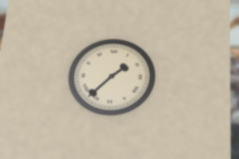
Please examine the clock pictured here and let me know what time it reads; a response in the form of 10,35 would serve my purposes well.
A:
1,37
